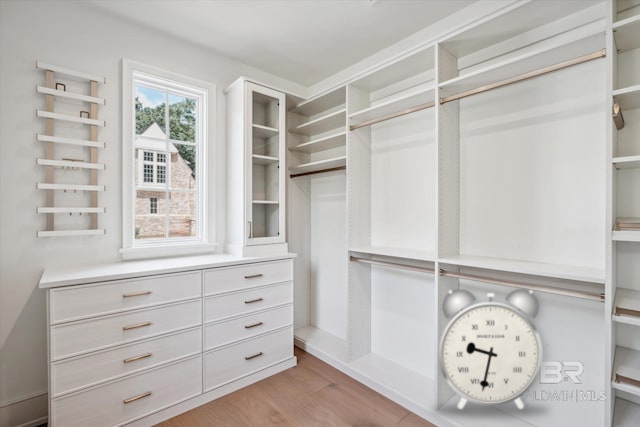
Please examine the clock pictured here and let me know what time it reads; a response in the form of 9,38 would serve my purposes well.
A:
9,32
